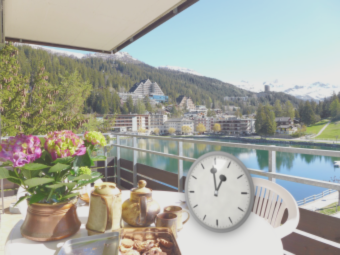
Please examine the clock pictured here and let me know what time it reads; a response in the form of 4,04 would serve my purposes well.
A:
12,59
